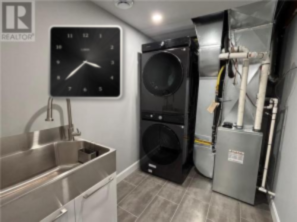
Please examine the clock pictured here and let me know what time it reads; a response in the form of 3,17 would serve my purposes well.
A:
3,38
